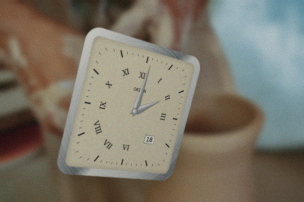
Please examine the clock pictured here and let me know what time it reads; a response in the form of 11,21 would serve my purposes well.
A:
2,01
